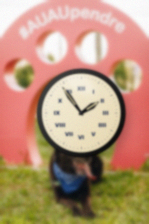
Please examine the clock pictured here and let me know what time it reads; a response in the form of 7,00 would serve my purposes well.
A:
1,54
